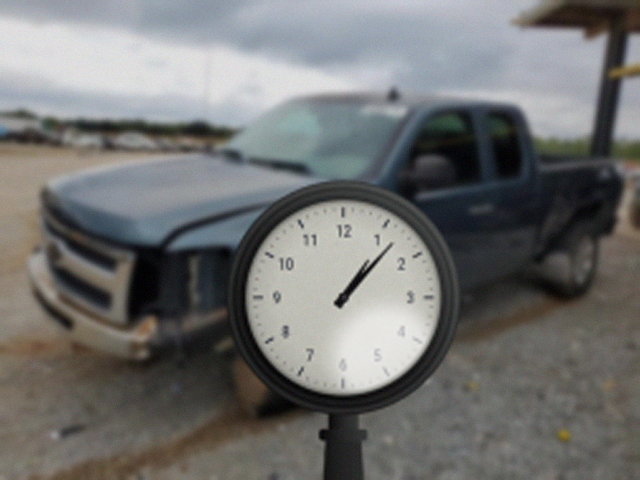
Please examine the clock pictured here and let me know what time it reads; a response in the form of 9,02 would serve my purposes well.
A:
1,07
